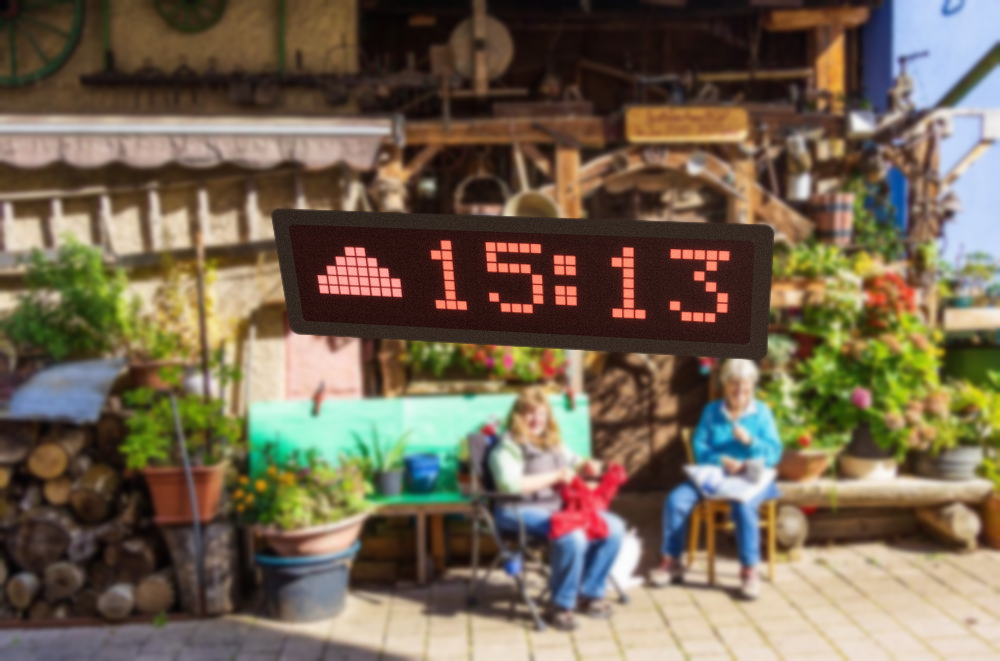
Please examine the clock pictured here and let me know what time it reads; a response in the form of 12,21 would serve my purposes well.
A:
15,13
